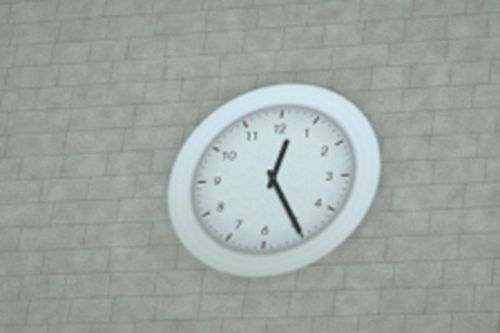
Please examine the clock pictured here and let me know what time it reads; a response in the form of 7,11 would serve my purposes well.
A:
12,25
